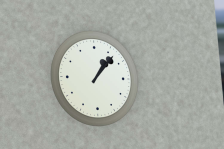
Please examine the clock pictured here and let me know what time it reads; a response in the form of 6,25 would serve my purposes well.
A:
1,07
